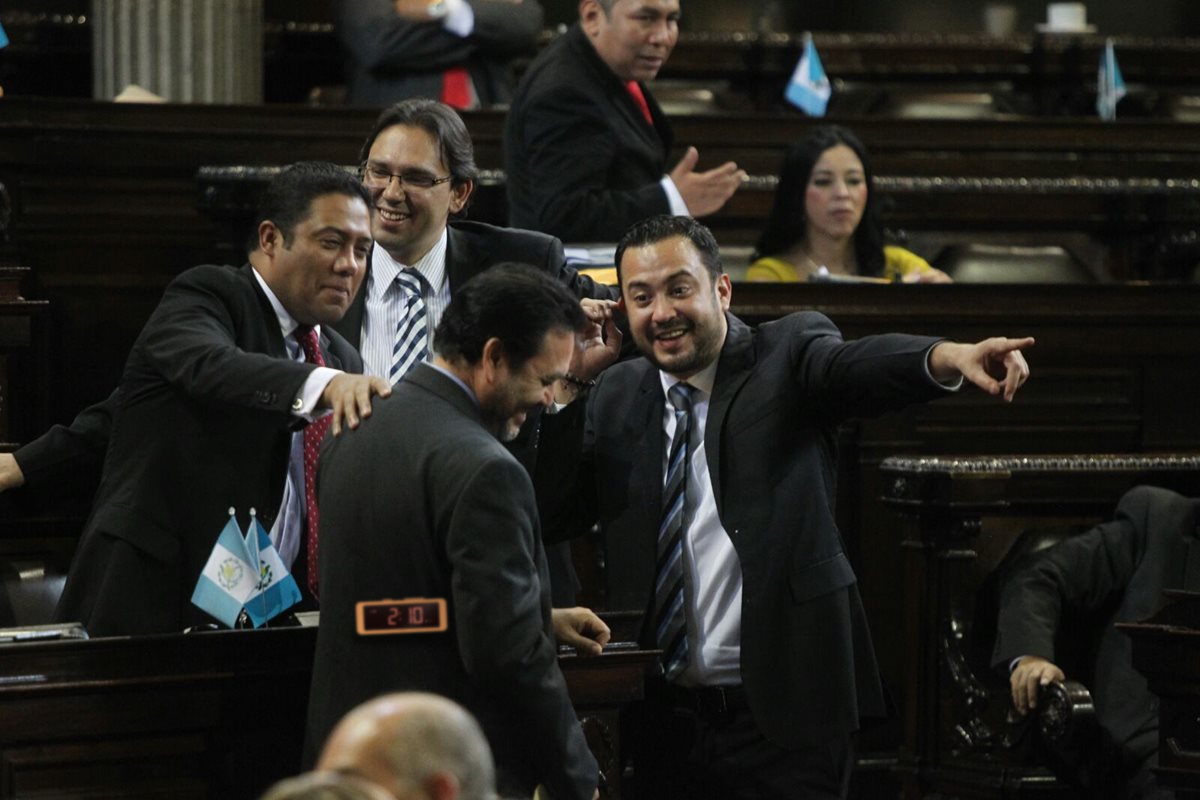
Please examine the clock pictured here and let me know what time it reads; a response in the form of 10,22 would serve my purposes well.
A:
2,10
